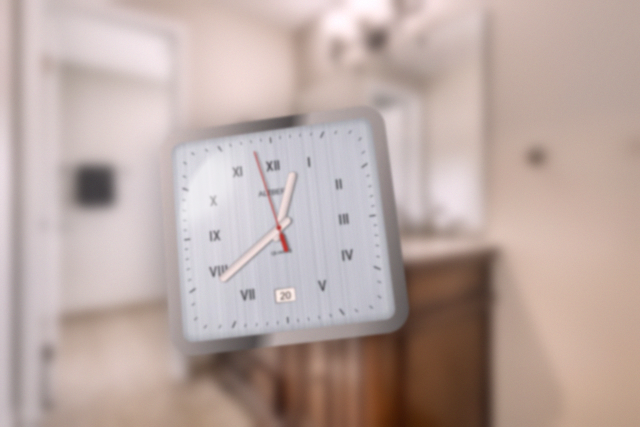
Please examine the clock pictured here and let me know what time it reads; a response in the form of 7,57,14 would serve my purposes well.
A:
12,38,58
